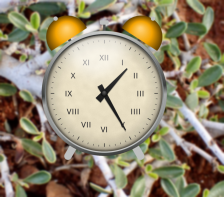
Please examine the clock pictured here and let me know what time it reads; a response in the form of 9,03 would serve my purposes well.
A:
1,25
